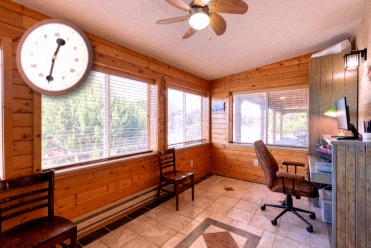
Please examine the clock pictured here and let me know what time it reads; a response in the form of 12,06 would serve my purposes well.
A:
12,31
